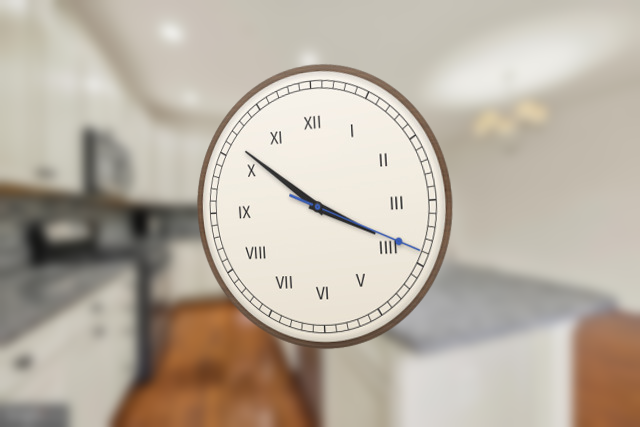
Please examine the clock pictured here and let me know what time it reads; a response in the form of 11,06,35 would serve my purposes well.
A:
3,51,19
